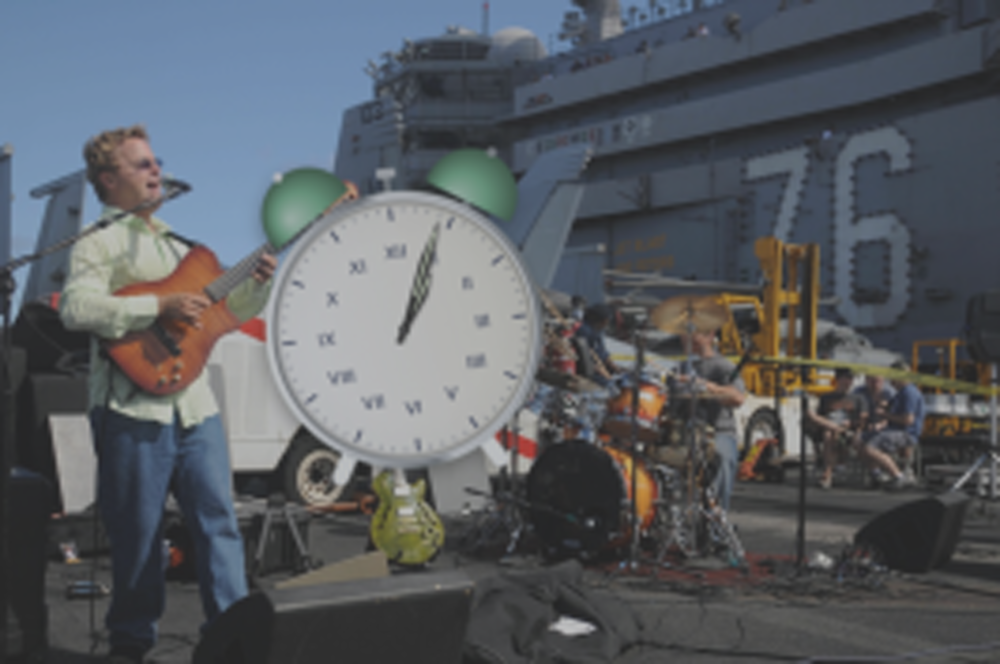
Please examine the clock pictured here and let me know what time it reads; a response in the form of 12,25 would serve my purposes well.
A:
1,04
